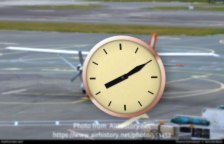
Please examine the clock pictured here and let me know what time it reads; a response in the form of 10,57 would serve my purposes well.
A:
8,10
